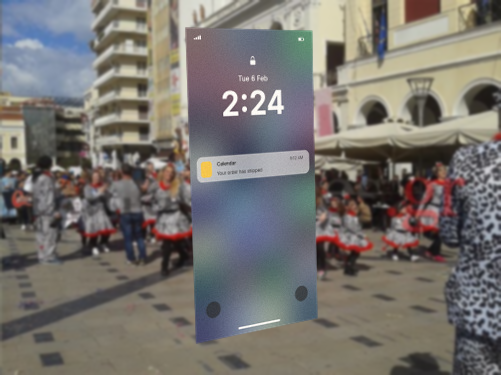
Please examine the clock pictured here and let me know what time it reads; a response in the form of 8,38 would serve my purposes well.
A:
2,24
